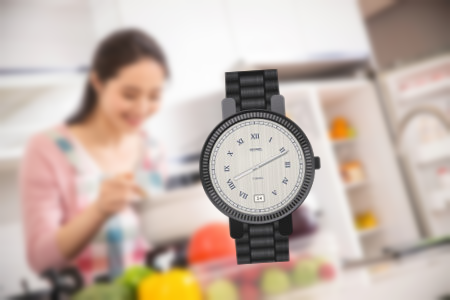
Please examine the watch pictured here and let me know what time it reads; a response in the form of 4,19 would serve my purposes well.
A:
8,11
